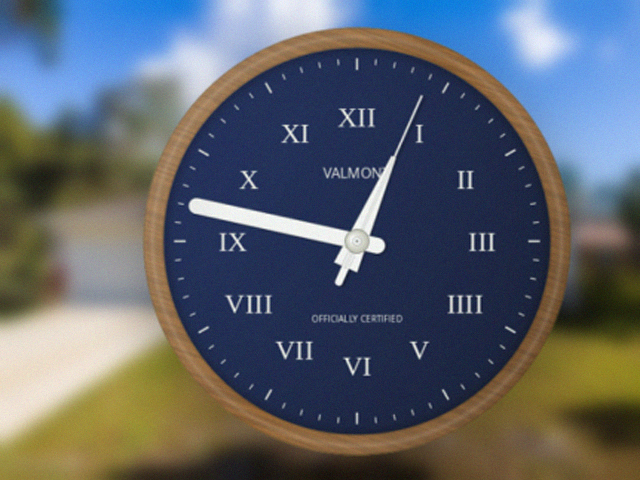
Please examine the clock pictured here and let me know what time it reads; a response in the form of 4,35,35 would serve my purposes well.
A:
12,47,04
